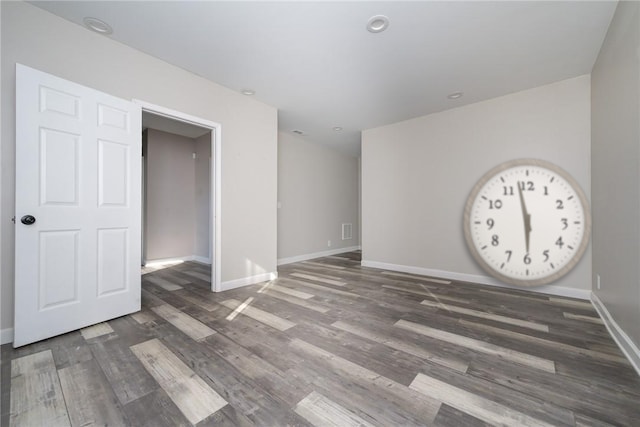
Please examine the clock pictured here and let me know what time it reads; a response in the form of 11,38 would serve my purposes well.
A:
5,58
